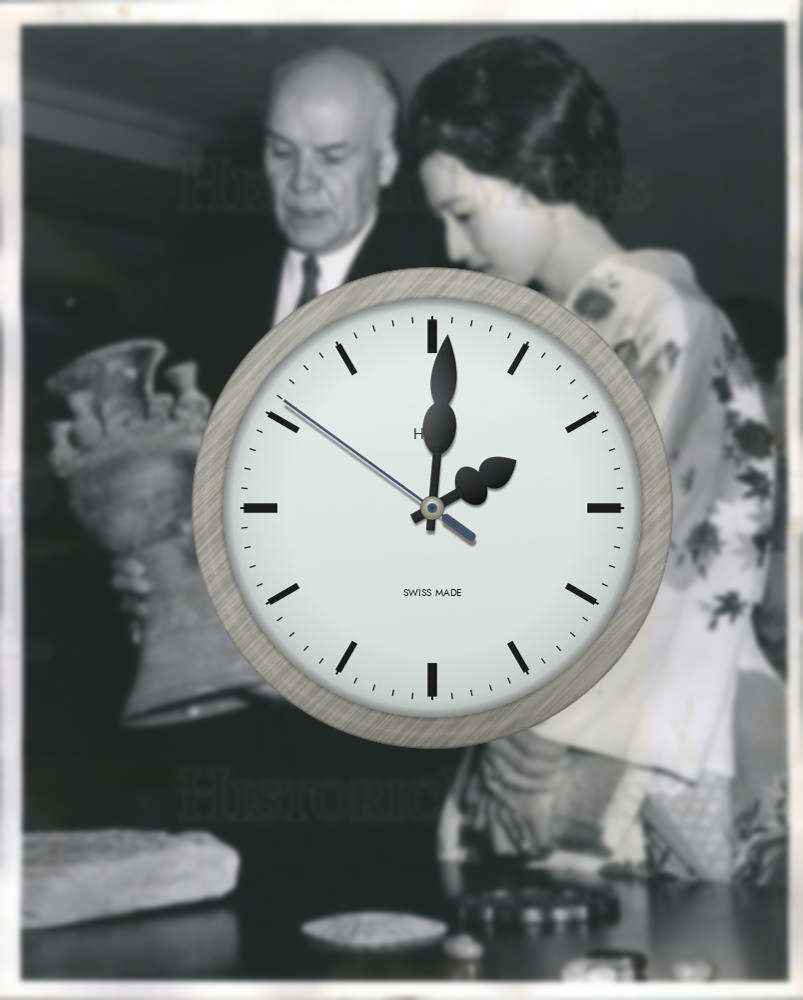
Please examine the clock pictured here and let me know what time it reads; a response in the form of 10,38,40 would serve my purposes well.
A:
2,00,51
